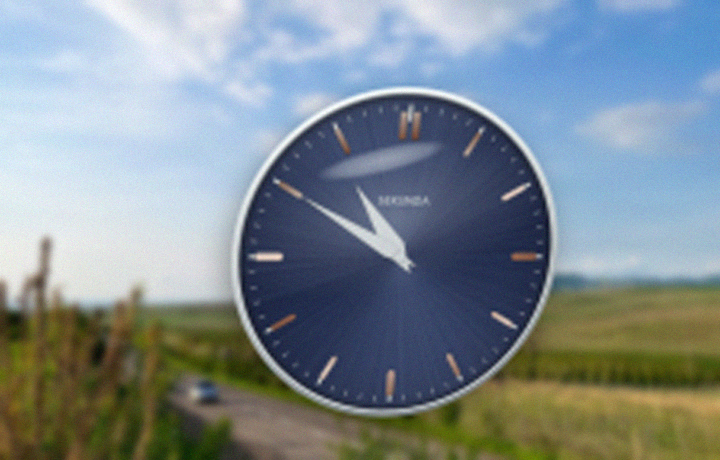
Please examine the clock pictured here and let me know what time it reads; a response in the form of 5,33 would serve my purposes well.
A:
10,50
